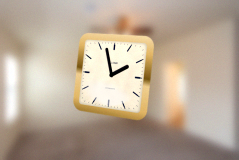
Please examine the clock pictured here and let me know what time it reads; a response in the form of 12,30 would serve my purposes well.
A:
1,57
